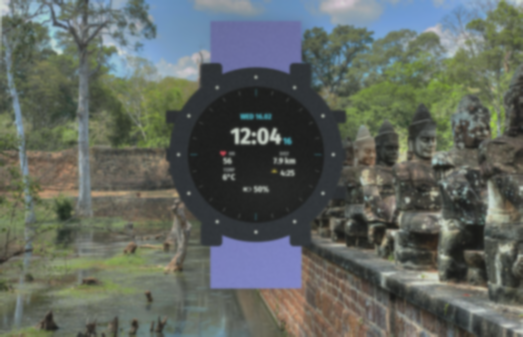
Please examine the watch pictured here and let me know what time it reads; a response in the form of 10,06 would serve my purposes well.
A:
12,04
